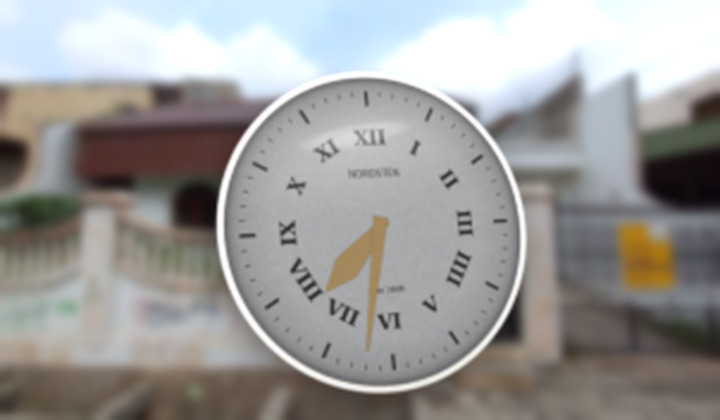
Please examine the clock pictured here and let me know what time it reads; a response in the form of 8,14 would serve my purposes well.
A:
7,32
